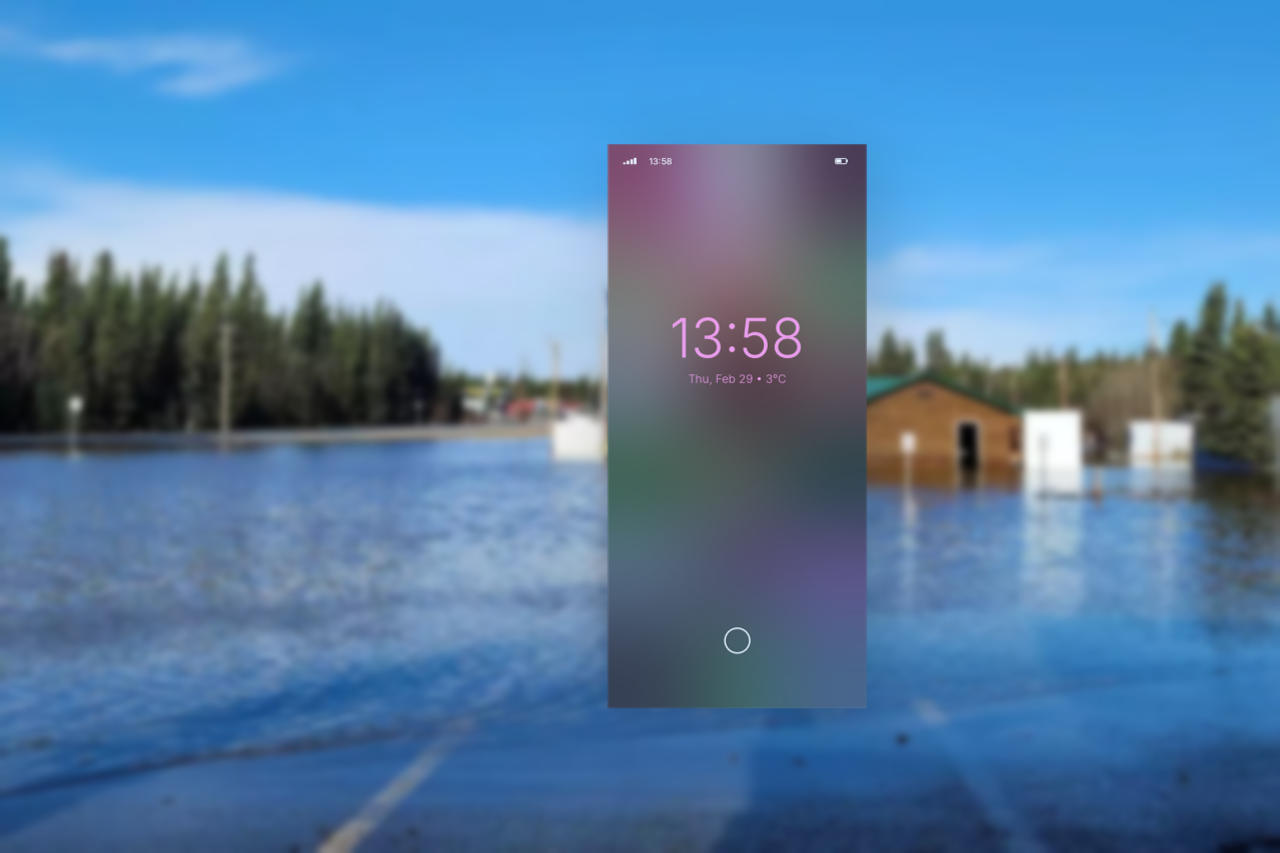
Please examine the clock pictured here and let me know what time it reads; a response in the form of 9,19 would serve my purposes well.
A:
13,58
